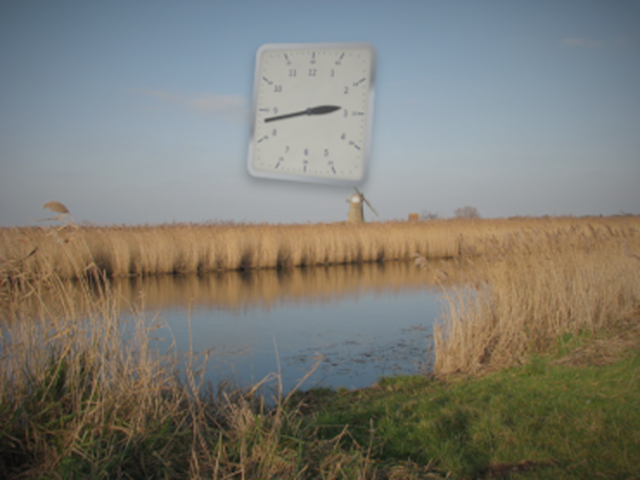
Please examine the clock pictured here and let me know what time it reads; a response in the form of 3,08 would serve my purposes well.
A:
2,43
